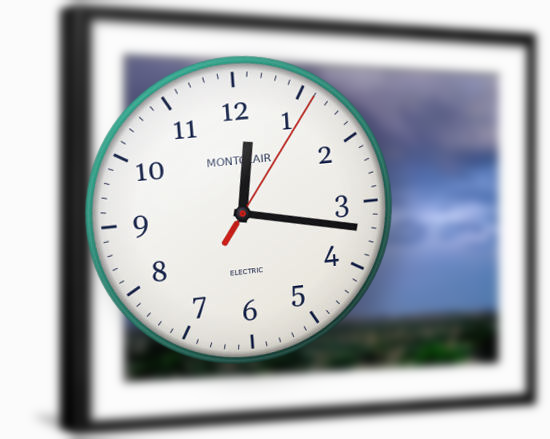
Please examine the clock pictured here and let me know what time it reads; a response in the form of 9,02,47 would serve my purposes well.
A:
12,17,06
